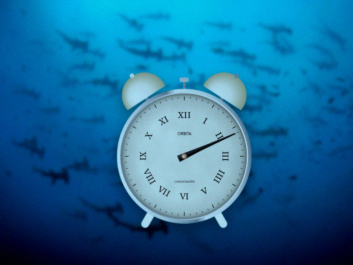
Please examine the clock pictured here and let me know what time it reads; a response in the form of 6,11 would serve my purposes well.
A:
2,11
